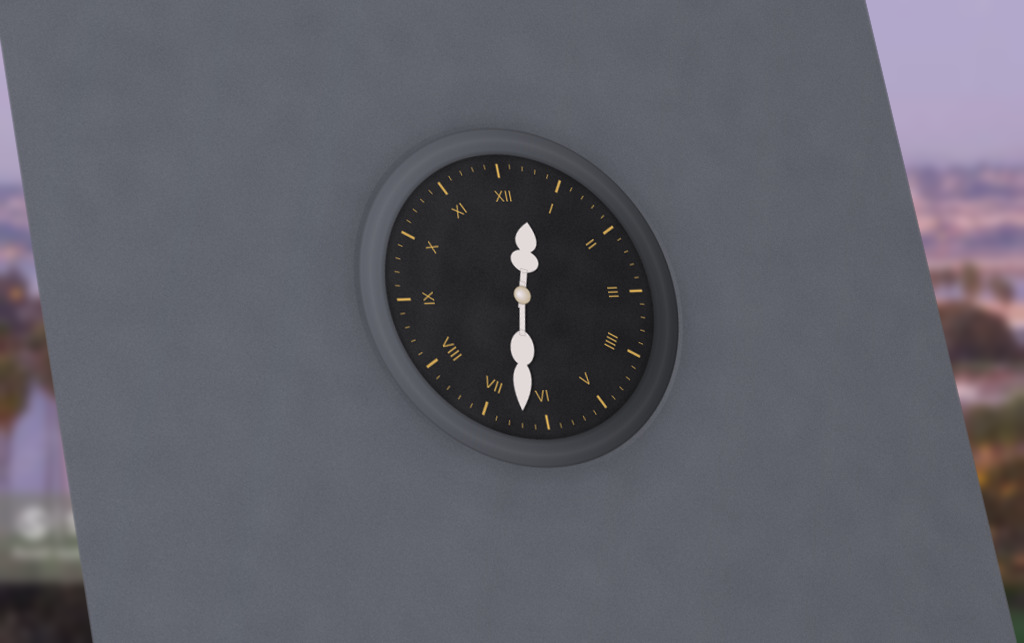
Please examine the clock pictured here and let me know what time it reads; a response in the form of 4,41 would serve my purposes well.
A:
12,32
